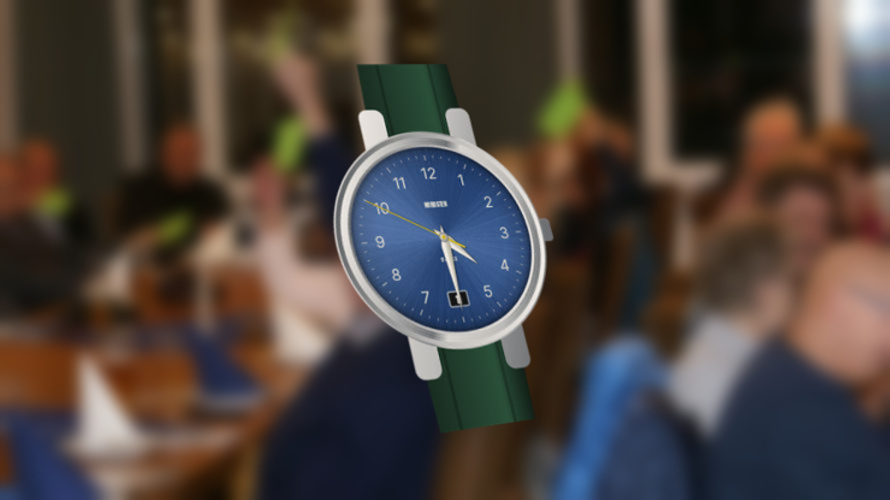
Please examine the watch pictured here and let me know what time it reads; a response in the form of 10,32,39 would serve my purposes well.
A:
4,29,50
